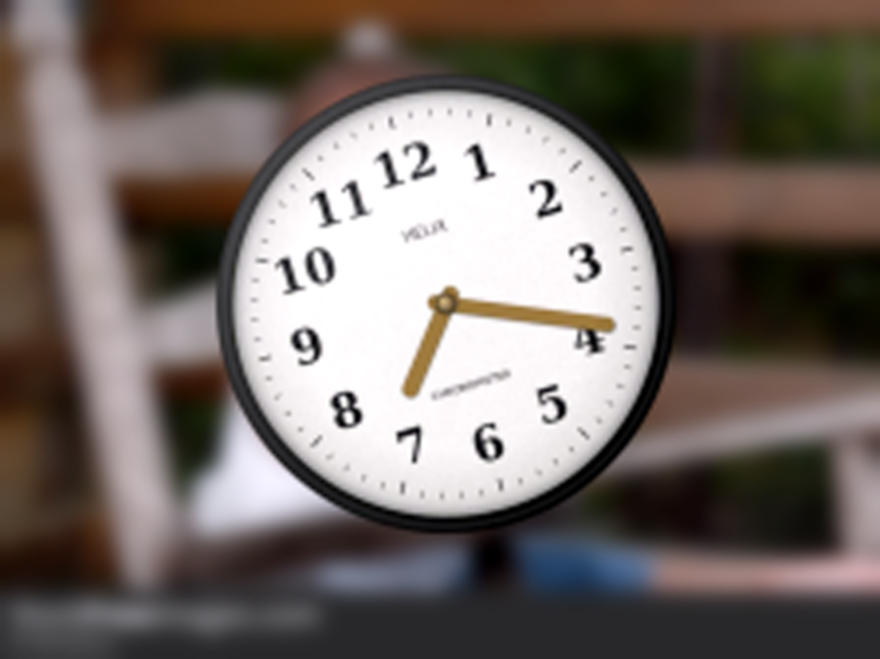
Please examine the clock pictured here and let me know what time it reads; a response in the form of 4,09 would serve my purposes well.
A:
7,19
